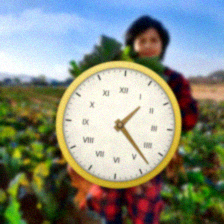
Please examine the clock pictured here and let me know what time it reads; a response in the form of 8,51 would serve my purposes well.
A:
1,23
